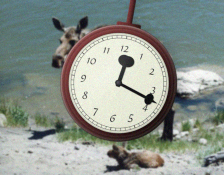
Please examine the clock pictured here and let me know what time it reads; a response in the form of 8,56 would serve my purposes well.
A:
12,18
